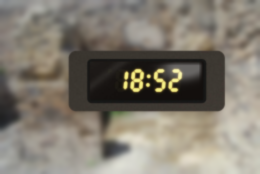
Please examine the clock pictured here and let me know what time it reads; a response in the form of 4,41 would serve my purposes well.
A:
18,52
